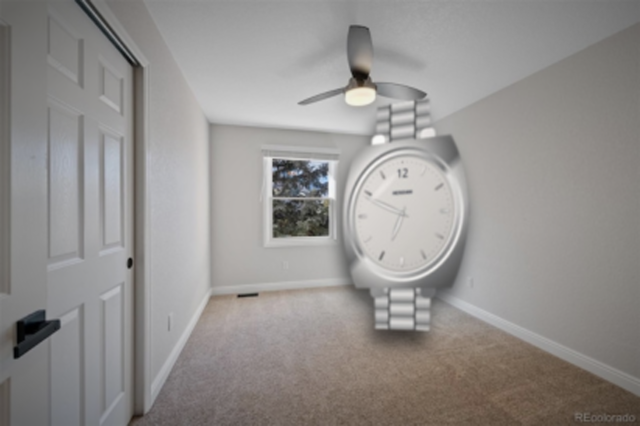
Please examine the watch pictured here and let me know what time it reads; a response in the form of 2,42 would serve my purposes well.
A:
6,49
